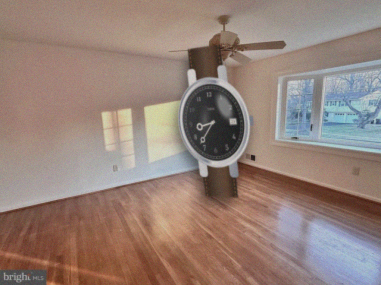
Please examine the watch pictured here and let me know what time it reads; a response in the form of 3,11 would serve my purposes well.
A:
8,37
